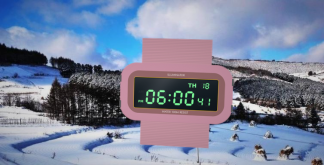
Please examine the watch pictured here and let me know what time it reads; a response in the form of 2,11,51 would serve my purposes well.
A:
6,00,41
